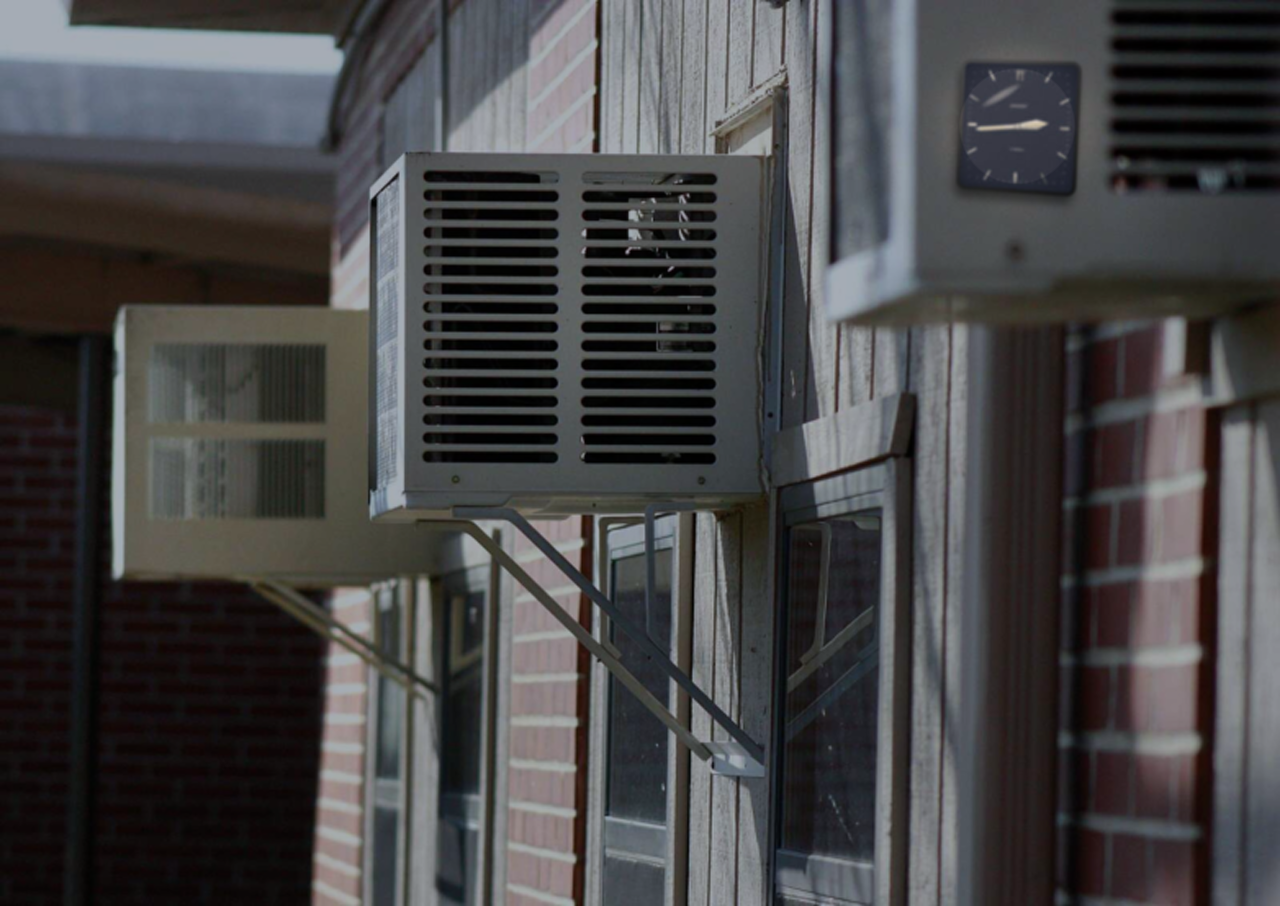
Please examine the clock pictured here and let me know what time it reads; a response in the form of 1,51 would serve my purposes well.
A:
2,44
